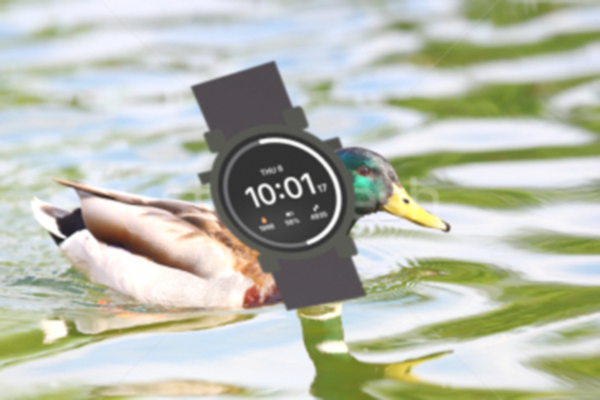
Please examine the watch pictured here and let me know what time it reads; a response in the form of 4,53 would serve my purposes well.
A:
10,01
